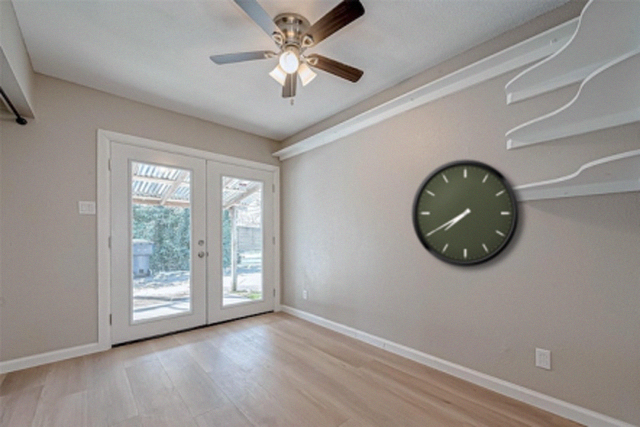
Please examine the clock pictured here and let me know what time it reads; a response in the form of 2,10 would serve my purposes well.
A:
7,40
